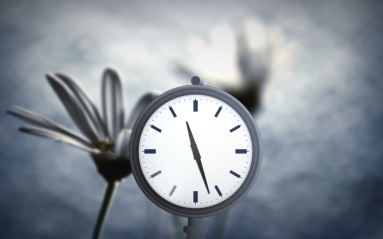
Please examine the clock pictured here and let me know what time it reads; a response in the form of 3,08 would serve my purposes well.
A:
11,27
